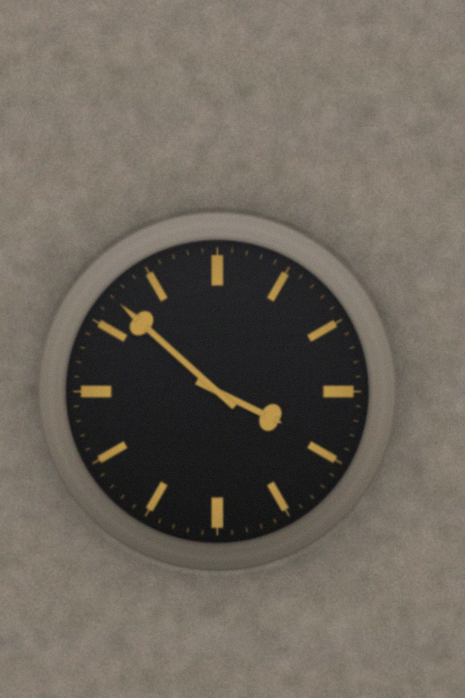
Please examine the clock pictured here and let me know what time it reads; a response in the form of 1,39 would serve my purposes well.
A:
3,52
